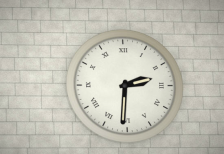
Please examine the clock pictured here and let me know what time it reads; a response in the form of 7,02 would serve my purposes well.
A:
2,31
